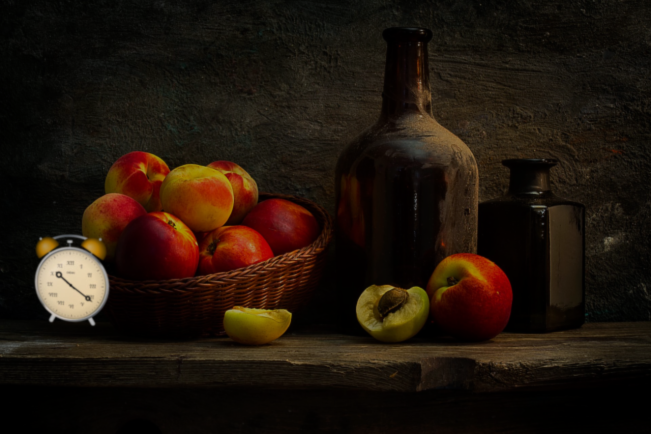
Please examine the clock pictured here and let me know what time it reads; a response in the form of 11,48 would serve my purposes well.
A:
10,21
